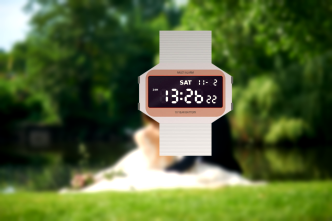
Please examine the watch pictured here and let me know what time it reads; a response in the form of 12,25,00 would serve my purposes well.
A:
13,26,22
